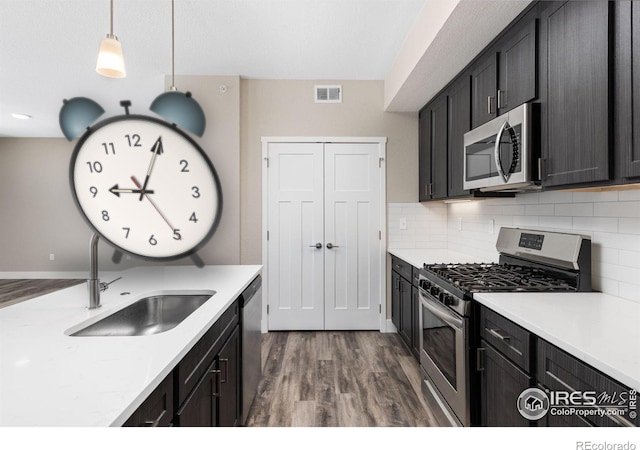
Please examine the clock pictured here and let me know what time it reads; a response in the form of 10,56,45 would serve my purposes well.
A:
9,04,25
